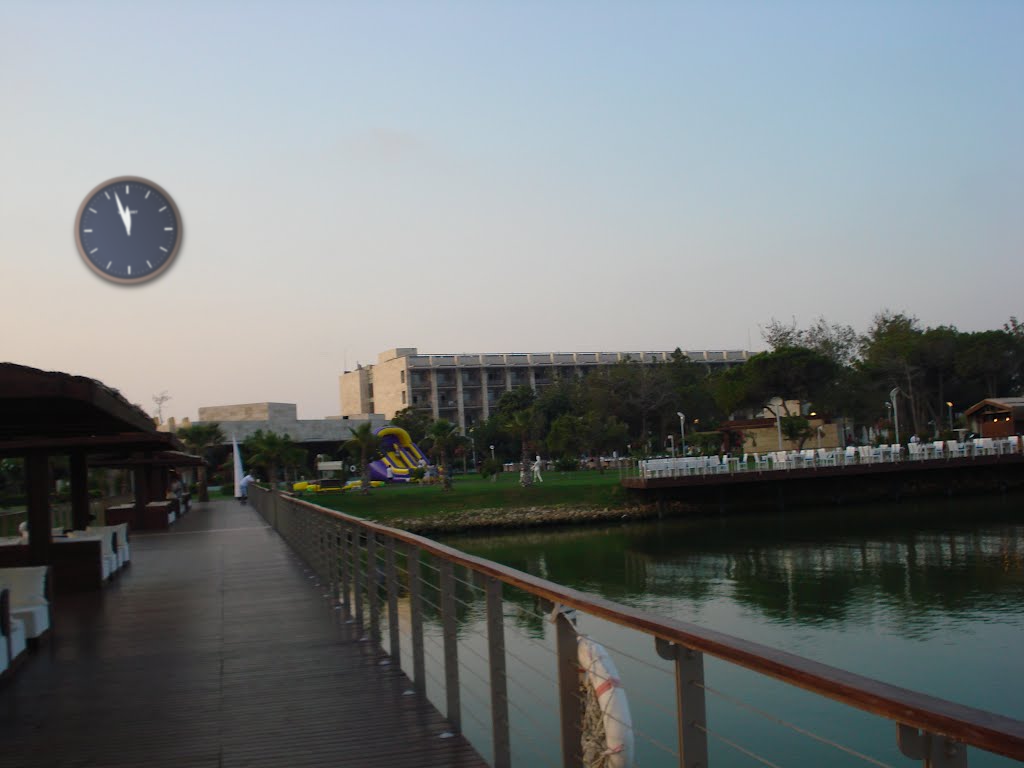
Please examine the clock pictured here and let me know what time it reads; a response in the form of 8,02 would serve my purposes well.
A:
11,57
